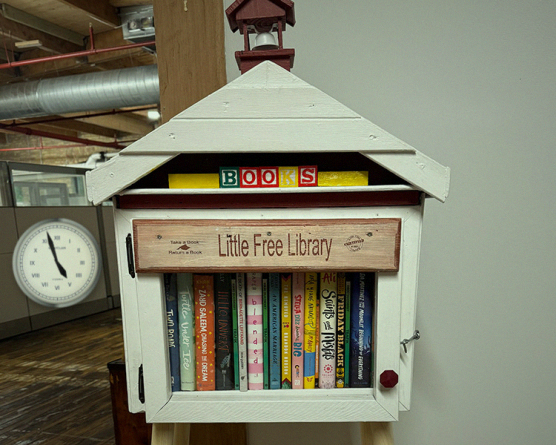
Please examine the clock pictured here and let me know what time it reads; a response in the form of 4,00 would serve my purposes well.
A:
4,57
